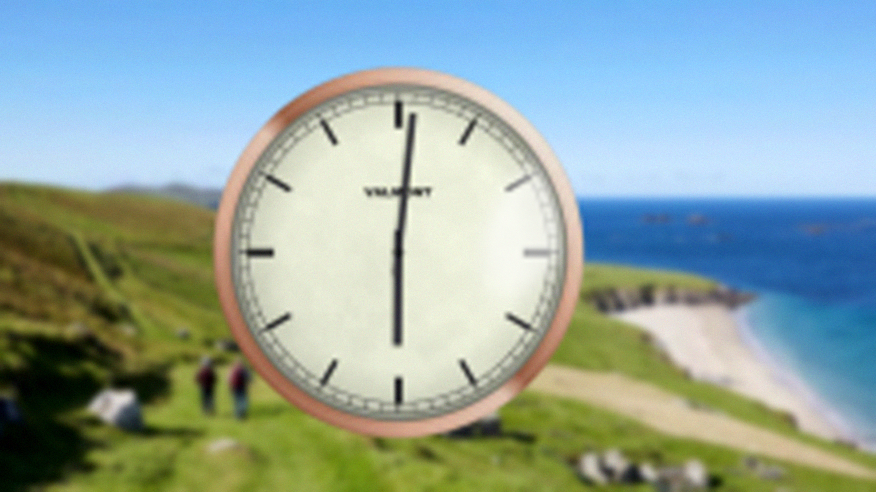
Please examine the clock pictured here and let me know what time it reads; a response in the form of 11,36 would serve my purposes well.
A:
6,01
